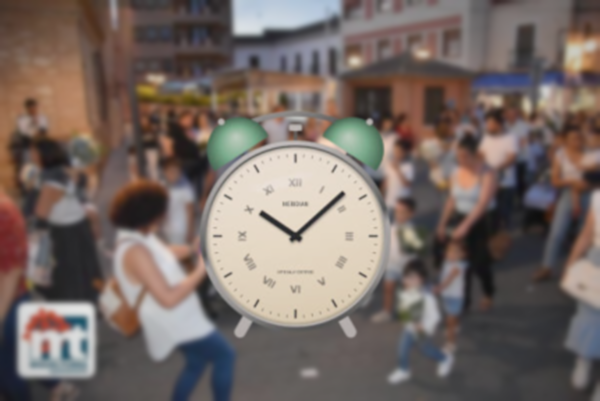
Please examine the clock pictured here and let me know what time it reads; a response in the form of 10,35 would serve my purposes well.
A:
10,08
